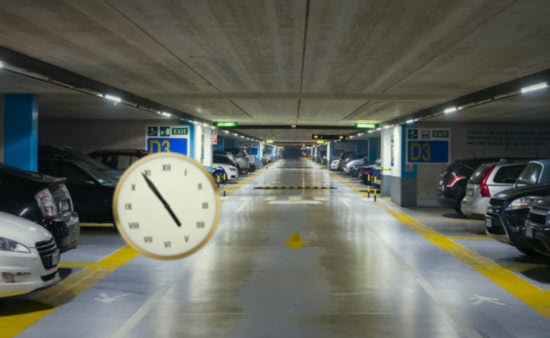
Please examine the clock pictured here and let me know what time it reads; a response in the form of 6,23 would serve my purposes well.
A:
4,54
